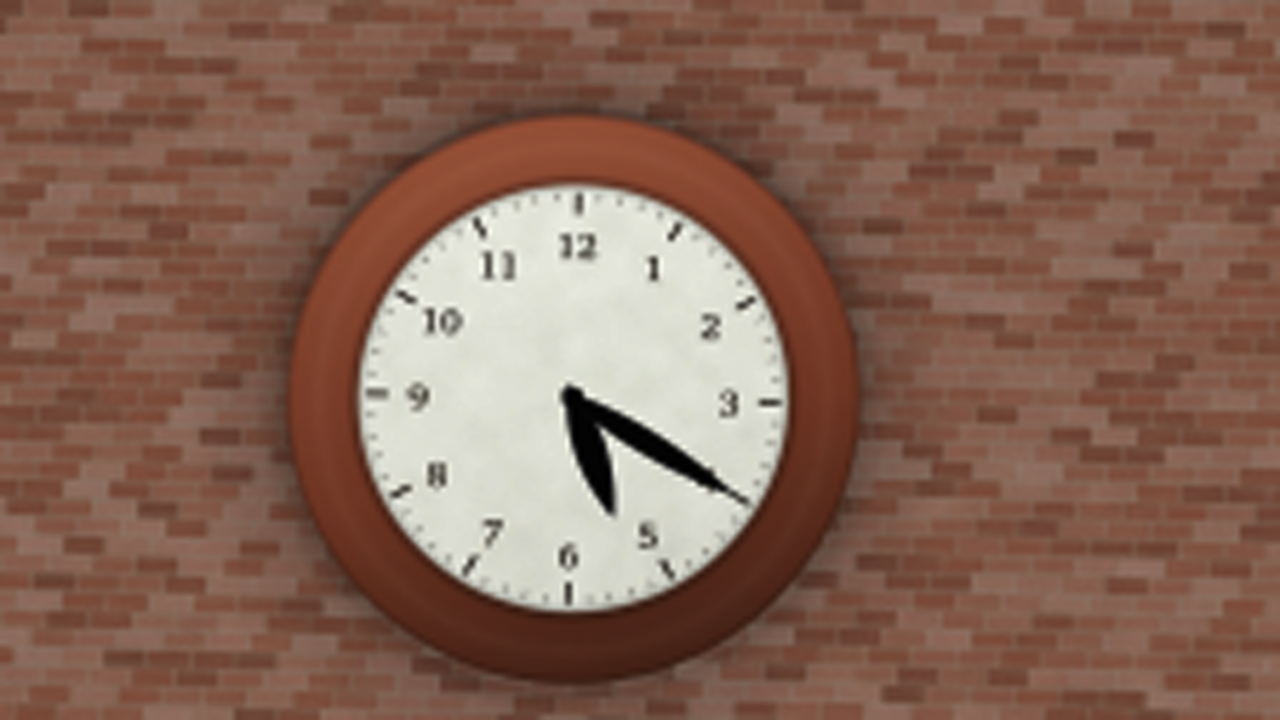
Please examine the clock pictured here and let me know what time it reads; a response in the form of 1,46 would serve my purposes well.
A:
5,20
